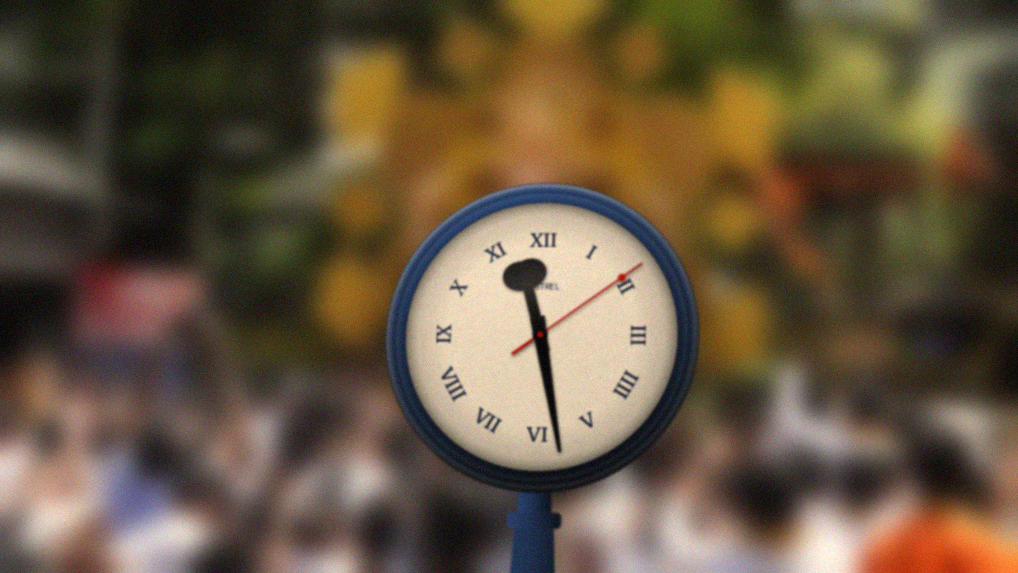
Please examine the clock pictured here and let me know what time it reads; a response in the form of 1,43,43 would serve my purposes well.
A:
11,28,09
